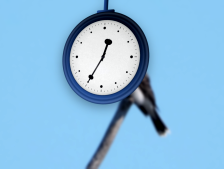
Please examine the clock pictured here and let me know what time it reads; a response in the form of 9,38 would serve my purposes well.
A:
12,35
